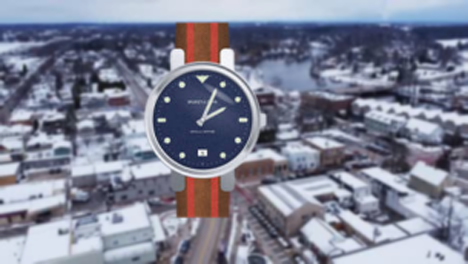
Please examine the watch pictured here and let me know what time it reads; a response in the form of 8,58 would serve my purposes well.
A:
2,04
